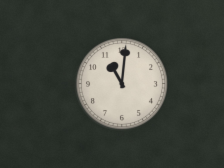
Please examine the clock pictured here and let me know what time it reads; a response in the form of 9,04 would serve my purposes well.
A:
11,01
